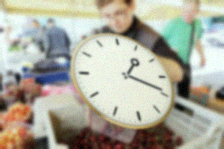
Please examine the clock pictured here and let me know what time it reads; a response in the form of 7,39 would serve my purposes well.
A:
1,19
